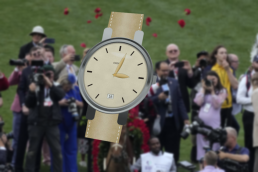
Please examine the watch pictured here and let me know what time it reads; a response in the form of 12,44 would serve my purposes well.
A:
3,03
